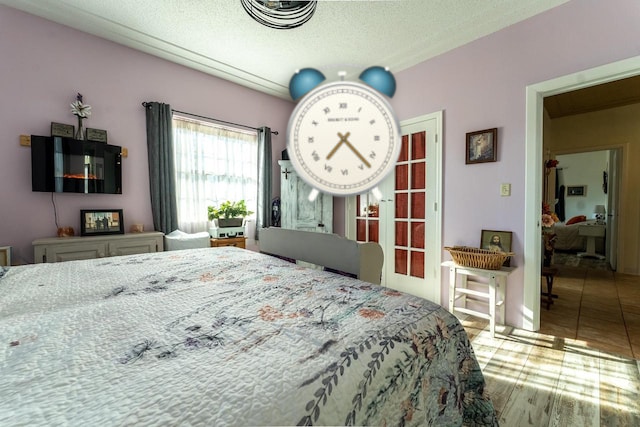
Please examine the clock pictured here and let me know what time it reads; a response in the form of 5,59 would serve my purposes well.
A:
7,23
